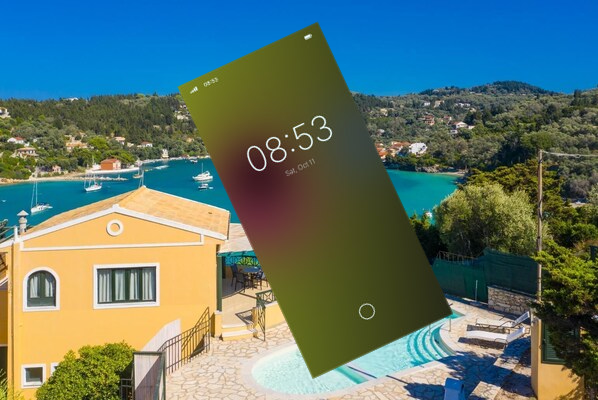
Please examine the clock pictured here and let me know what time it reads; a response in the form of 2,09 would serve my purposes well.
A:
8,53
